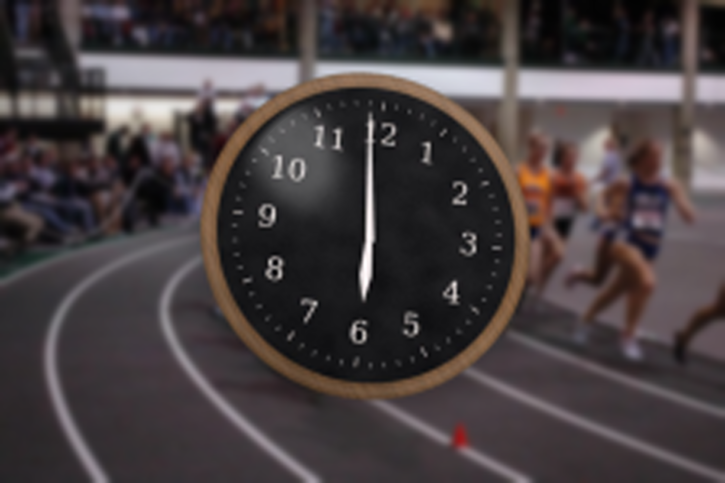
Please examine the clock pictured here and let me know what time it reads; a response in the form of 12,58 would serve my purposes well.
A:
5,59
